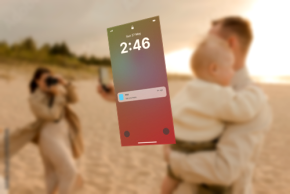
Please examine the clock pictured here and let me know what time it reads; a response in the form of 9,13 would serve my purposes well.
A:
2,46
